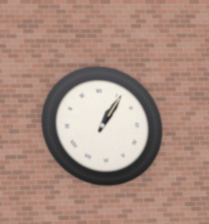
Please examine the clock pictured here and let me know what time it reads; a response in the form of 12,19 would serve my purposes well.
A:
1,06
